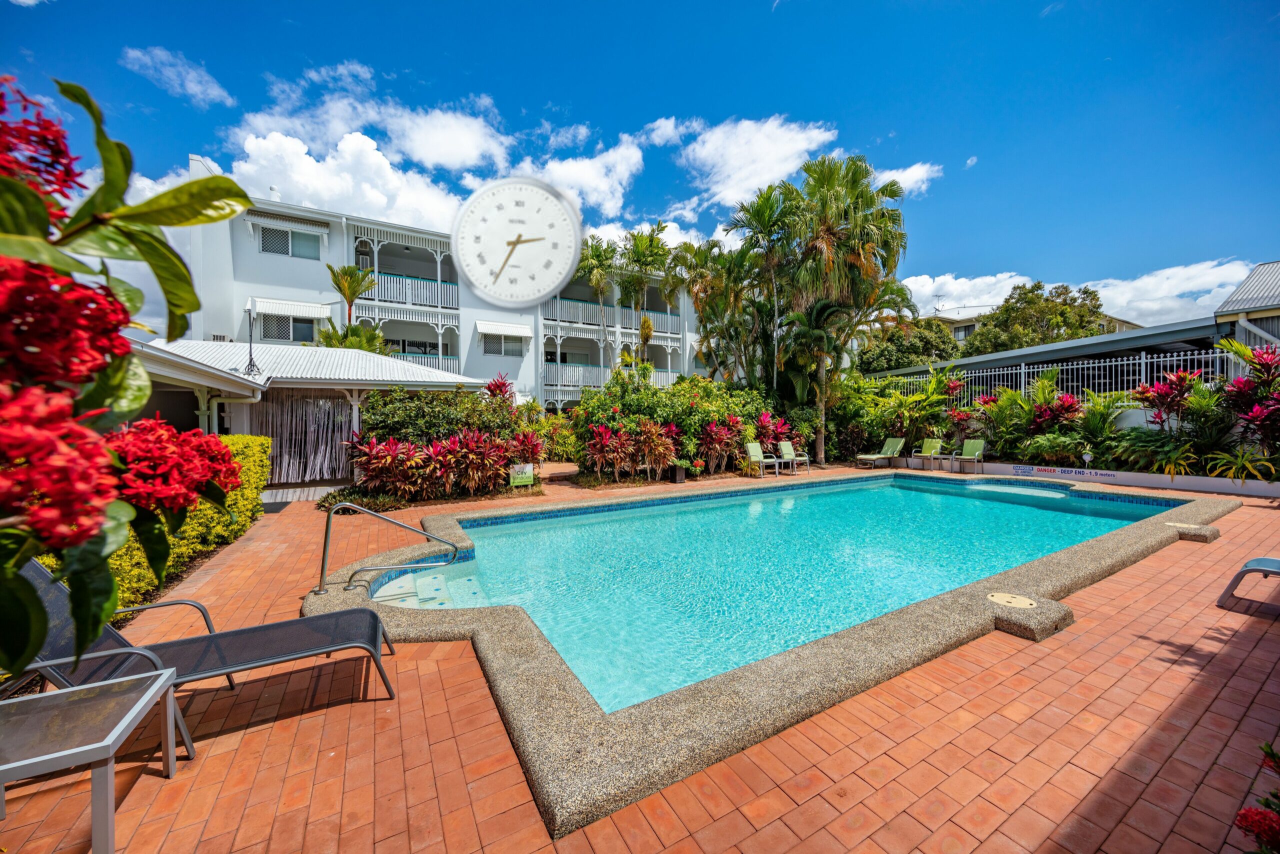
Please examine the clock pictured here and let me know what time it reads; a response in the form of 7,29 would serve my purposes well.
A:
2,34
